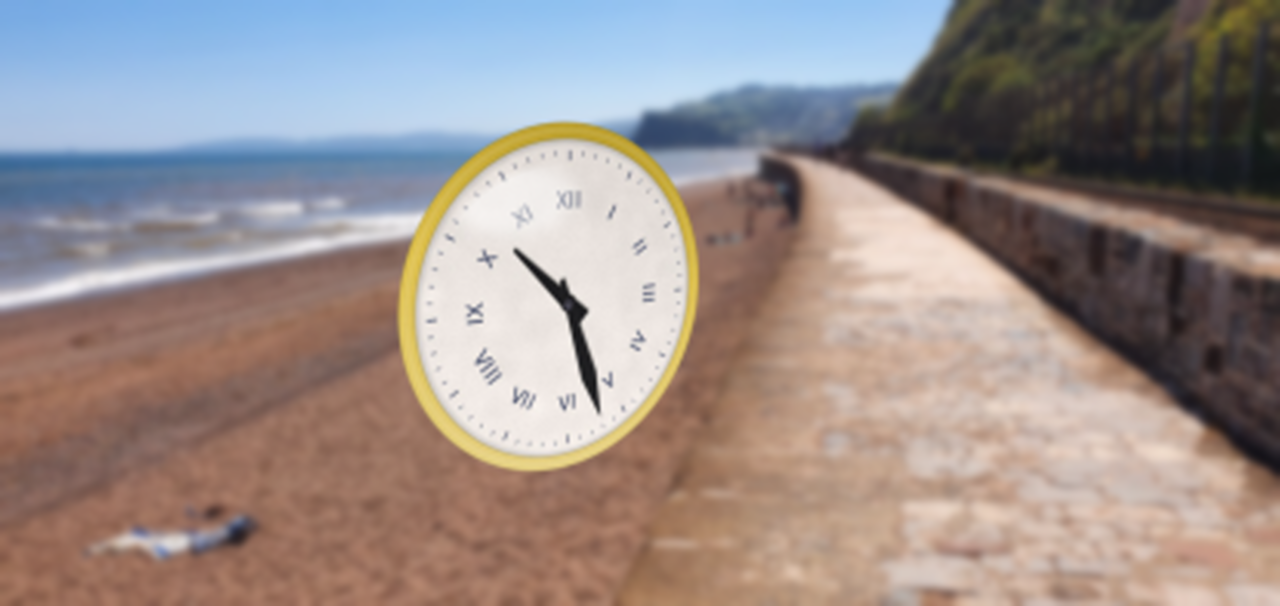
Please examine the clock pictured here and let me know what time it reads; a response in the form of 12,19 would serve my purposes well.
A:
10,27
